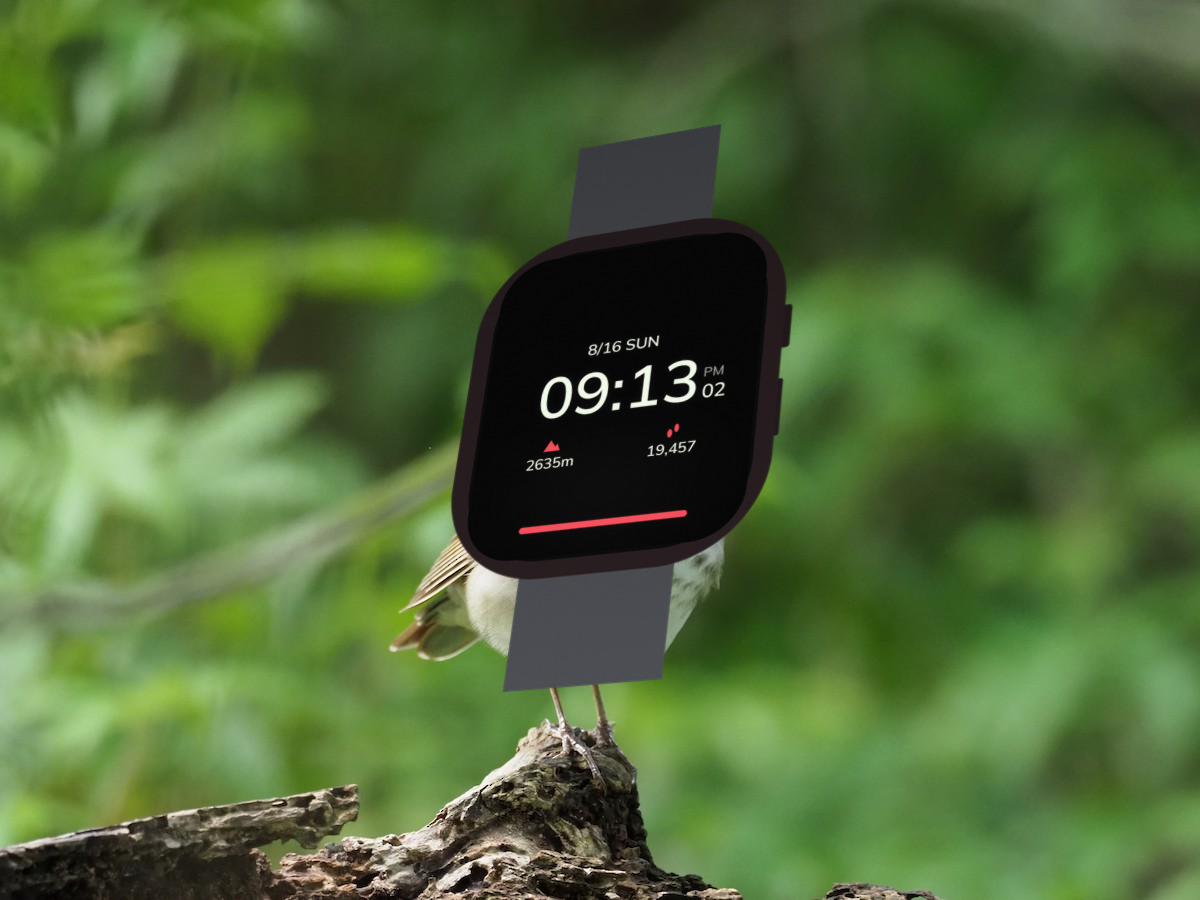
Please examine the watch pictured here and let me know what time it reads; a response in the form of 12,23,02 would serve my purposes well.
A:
9,13,02
